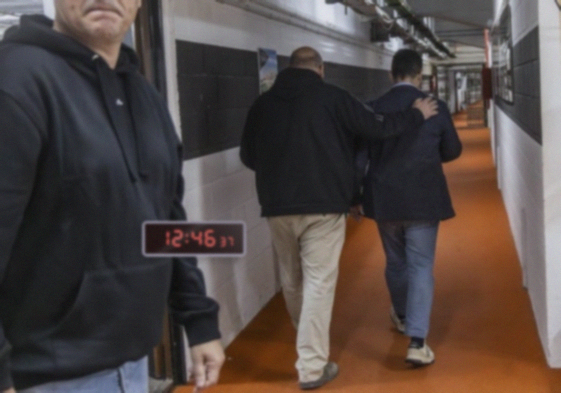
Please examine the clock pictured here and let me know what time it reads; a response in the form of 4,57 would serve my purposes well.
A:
12,46
